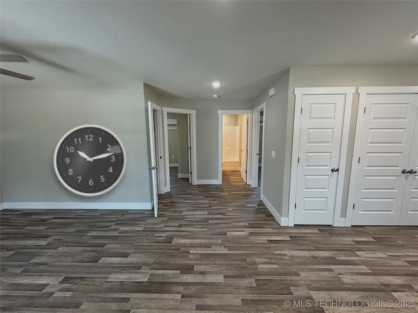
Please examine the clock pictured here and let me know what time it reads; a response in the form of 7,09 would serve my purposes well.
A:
10,13
